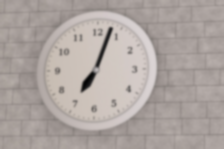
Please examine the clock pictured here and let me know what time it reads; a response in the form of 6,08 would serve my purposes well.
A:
7,03
